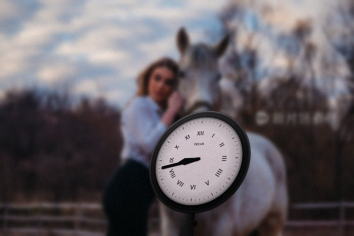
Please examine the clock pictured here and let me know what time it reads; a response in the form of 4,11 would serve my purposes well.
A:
8,43
